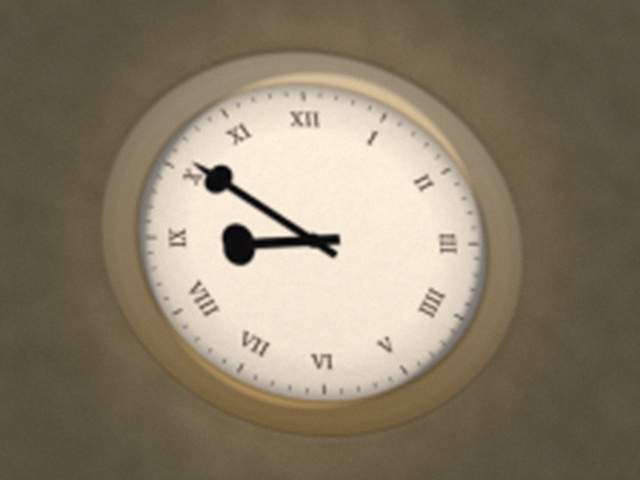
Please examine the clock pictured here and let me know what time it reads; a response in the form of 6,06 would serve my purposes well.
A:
8,51
